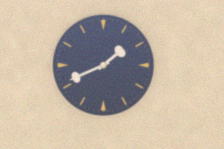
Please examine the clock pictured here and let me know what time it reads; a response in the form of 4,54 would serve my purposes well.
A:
1,41
